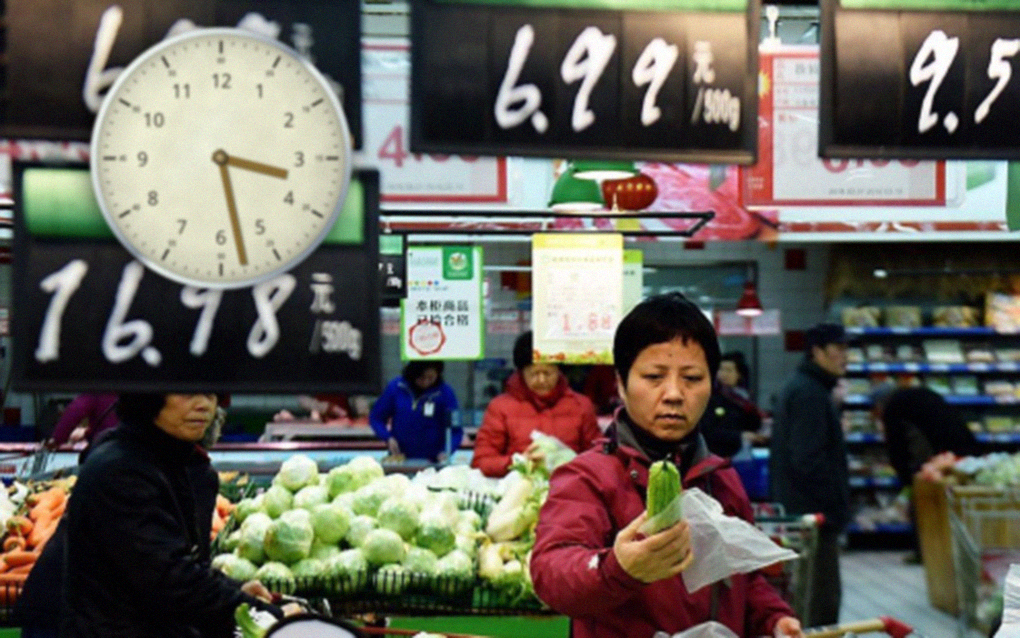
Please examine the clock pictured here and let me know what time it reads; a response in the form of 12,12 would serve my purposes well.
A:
3,28
